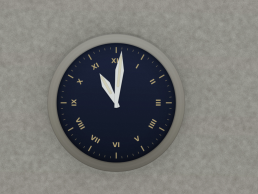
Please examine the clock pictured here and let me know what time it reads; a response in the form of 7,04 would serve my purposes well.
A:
11,01
